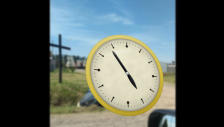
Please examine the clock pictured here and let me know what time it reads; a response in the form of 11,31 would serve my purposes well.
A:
4,54
